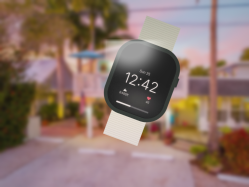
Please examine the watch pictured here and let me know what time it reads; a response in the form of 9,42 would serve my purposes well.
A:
12,42
